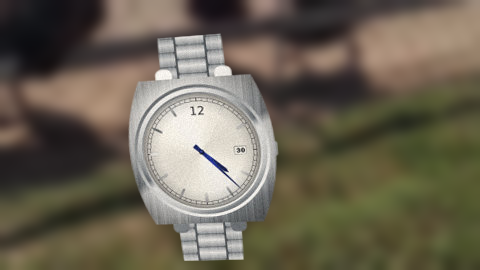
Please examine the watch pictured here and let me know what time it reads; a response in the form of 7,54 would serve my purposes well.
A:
4,23
